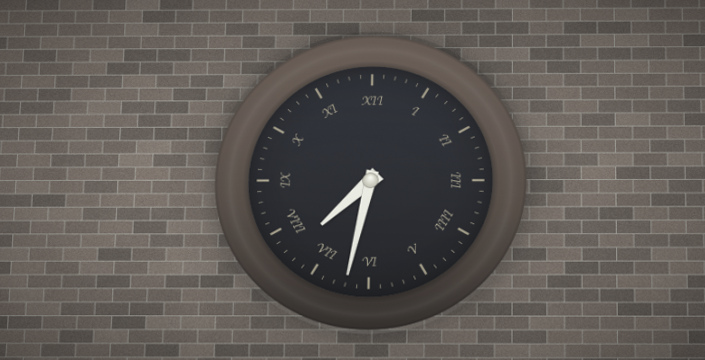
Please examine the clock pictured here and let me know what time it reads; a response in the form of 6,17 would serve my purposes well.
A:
7,32
